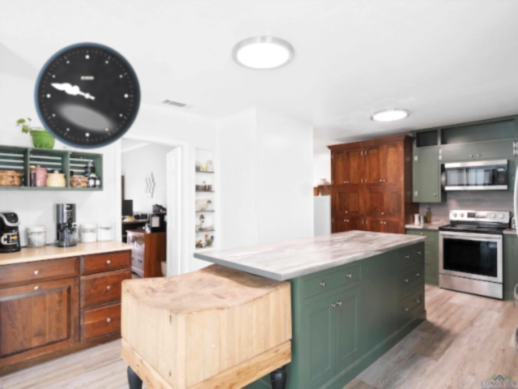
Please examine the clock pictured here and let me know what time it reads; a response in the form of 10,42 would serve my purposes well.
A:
9,48
